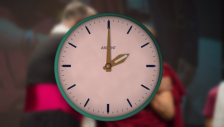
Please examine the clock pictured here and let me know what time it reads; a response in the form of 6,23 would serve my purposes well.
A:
2,00
